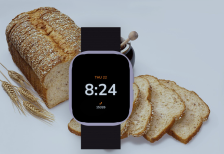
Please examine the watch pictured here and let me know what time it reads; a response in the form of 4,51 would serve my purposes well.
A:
8,24
